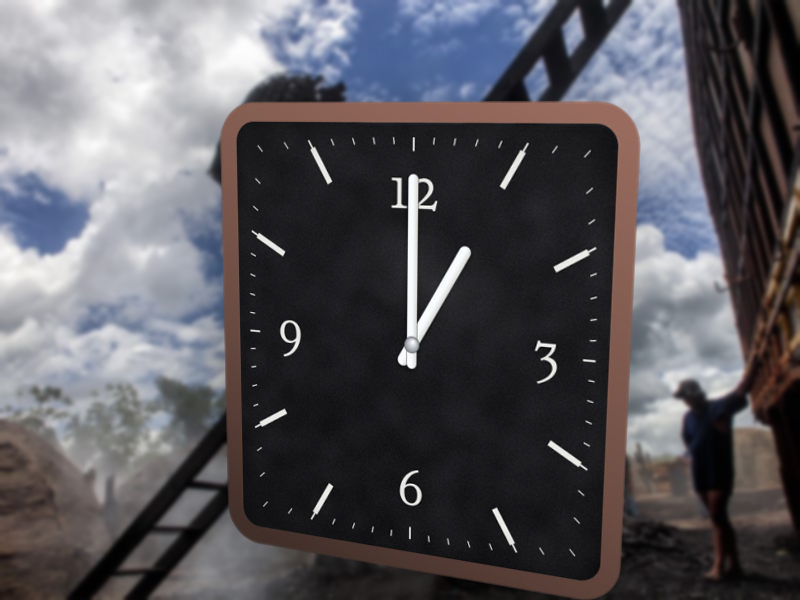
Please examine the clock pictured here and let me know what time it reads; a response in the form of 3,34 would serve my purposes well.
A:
1,00
